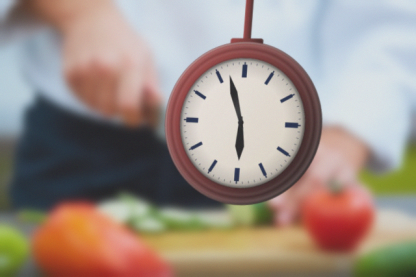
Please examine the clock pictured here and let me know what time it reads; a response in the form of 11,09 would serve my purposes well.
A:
5,57
